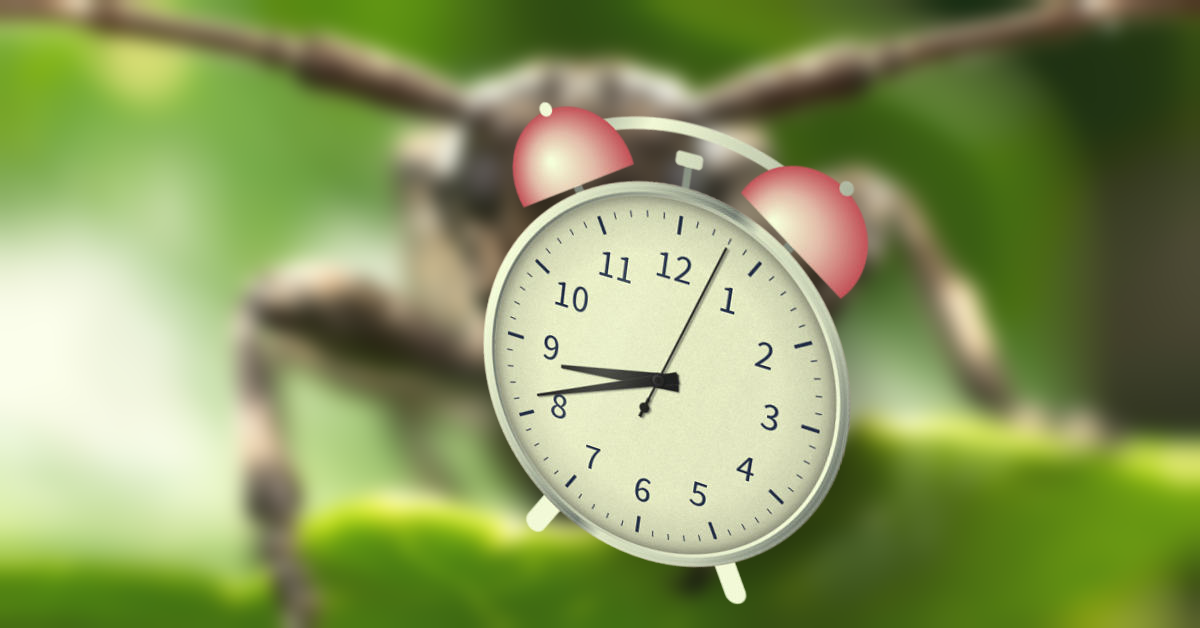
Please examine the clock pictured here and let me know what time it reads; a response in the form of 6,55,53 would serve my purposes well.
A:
8,41,03
